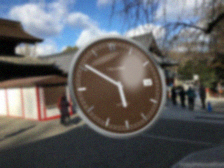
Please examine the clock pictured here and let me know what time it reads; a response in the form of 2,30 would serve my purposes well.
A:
5,51
